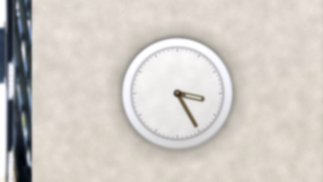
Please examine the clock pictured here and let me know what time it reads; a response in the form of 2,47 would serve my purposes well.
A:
3,25
